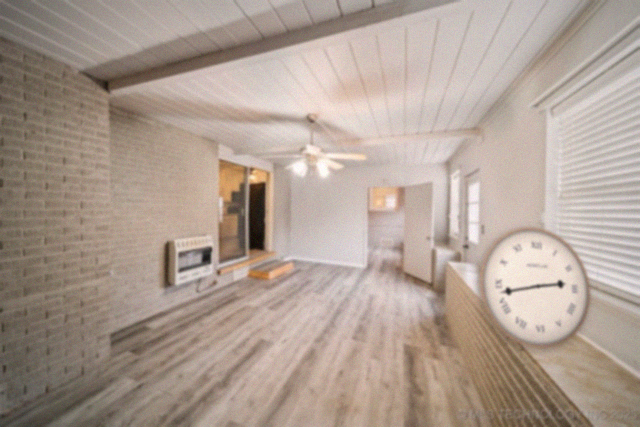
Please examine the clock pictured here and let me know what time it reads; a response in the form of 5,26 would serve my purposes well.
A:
2,43
